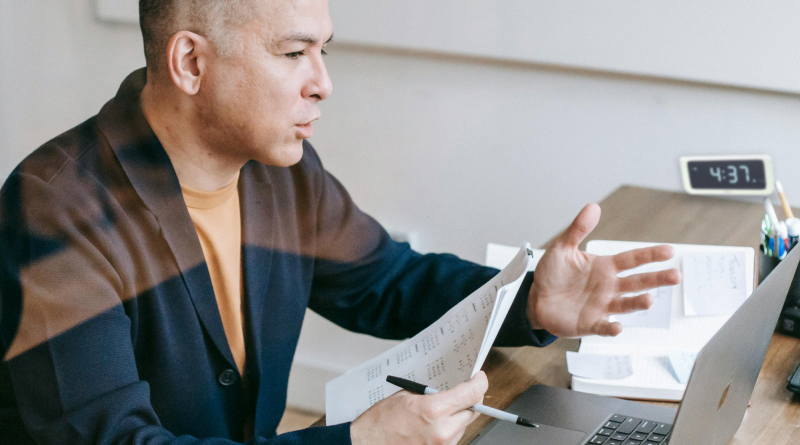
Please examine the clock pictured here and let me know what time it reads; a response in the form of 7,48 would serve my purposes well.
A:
4,37
